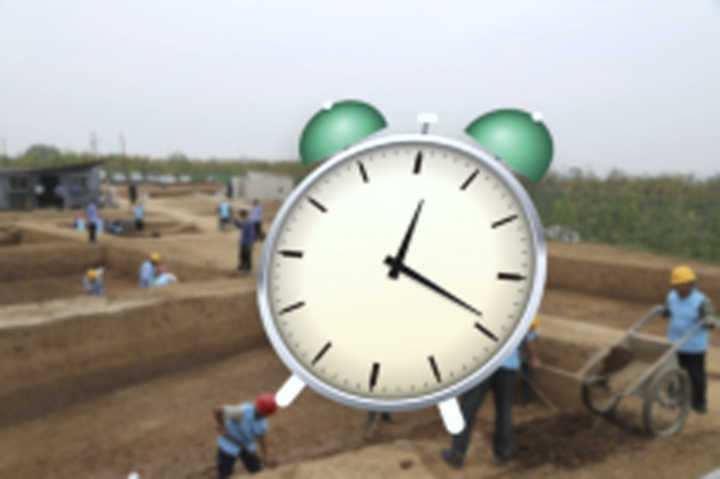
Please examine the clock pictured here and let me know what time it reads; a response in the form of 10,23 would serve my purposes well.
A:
12,19
